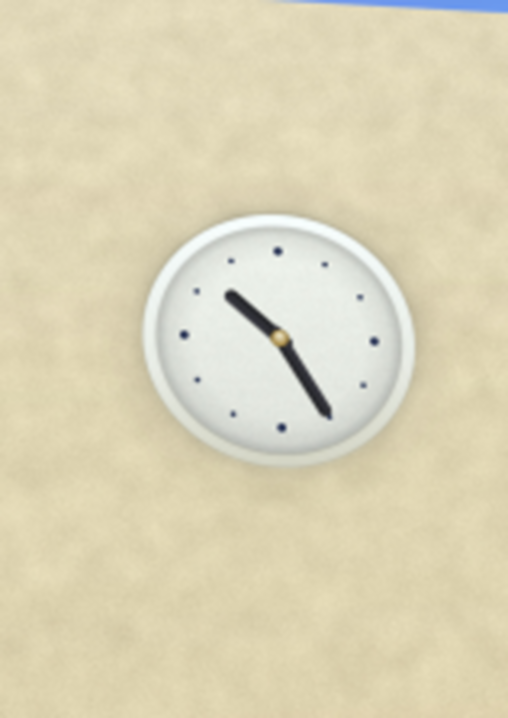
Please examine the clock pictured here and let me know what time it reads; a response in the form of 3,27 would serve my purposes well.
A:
10,25
